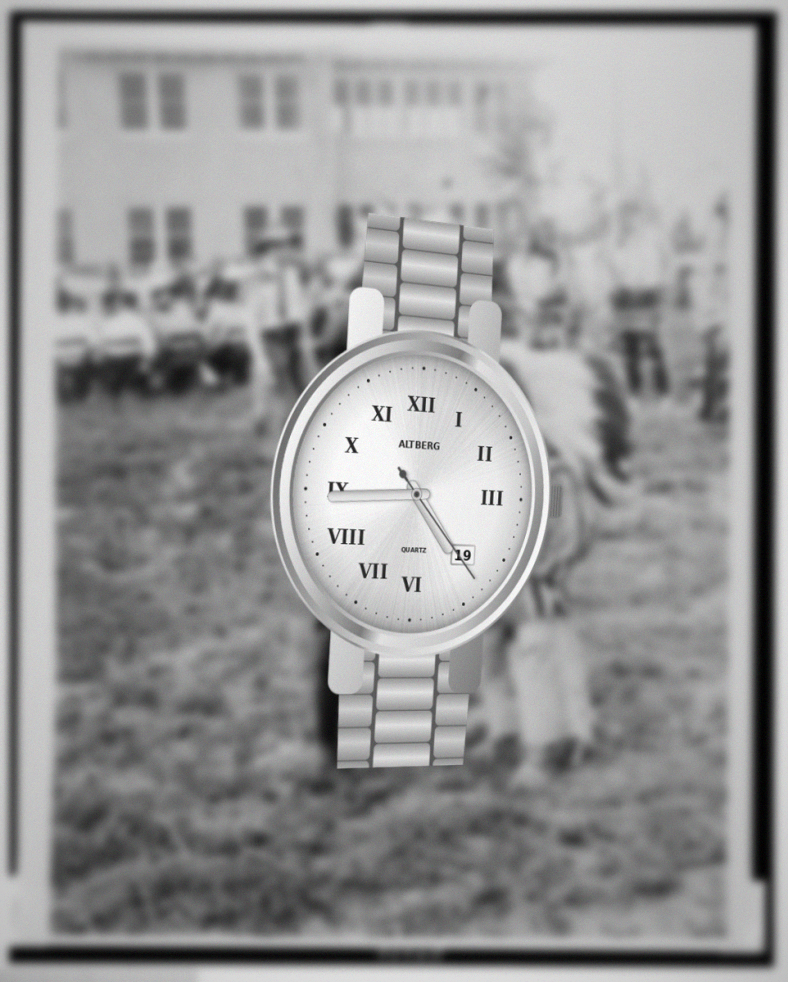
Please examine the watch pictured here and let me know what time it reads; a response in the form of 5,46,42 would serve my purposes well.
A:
4,44,23
